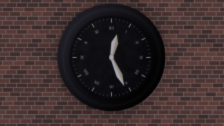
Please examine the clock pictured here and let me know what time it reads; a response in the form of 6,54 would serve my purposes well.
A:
12,26
